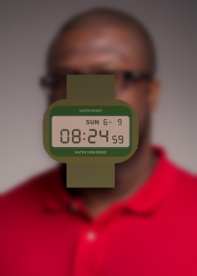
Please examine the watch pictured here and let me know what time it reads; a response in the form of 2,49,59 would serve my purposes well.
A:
8,24,59
